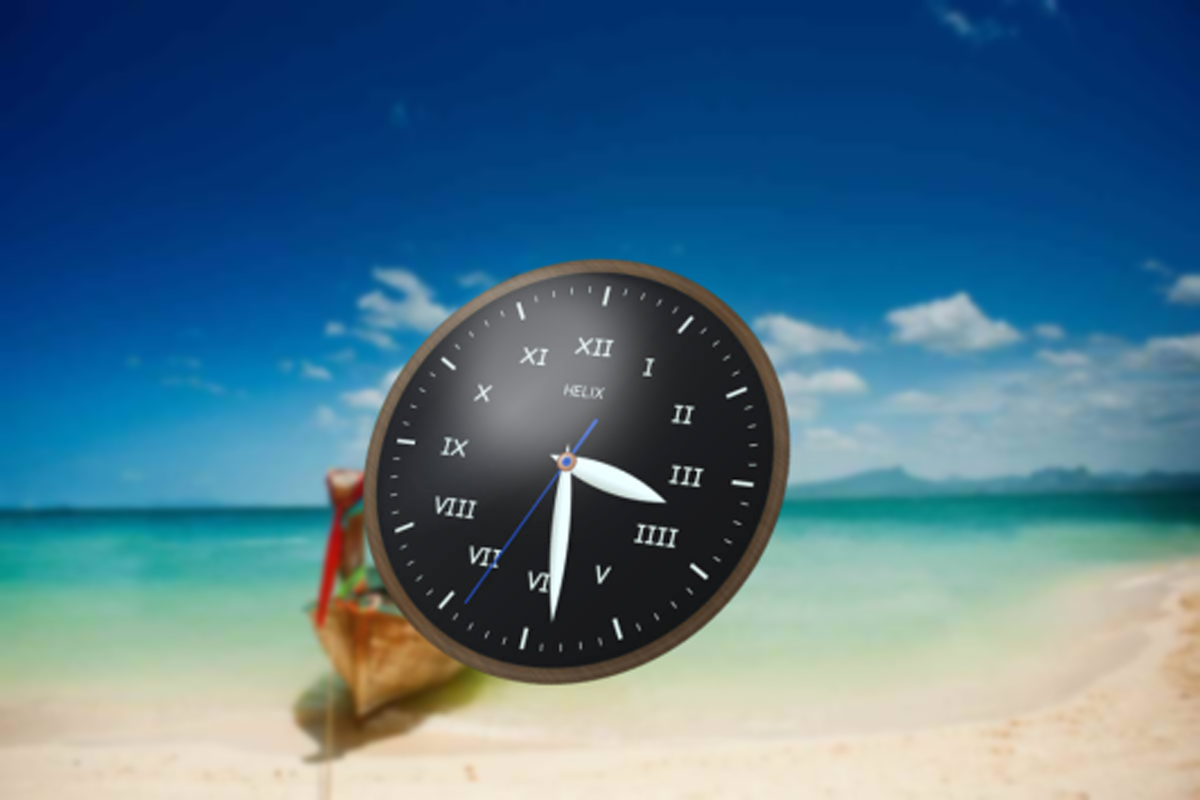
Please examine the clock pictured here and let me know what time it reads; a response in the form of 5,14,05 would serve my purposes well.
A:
3,28,34
